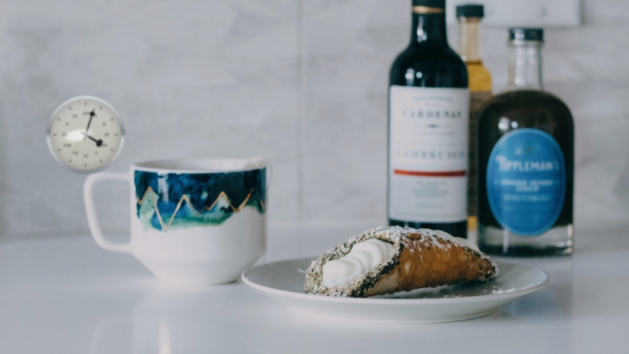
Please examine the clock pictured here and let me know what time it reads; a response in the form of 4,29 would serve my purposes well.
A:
4,03
